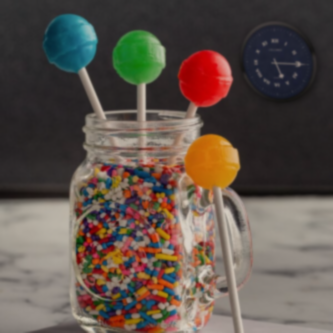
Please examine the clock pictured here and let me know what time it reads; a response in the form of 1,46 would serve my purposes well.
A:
5,15
